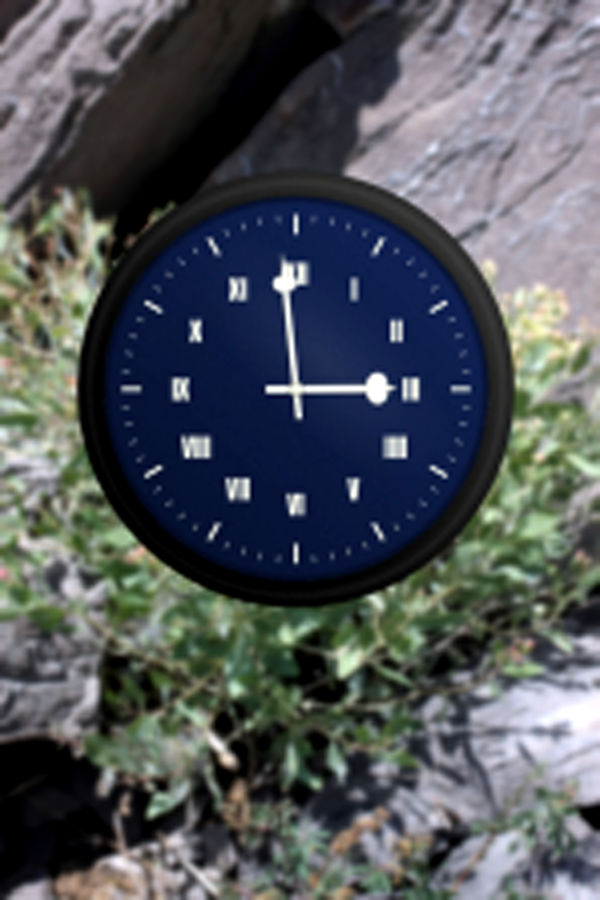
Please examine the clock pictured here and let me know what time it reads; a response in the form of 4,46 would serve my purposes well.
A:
2,59
